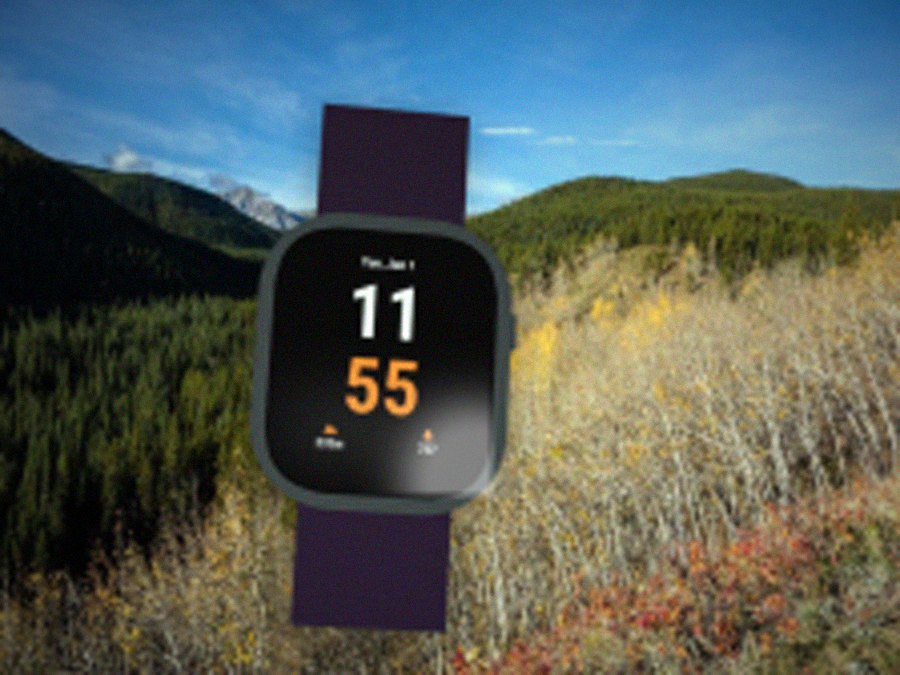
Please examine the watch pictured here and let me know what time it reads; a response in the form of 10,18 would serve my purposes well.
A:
11,55
